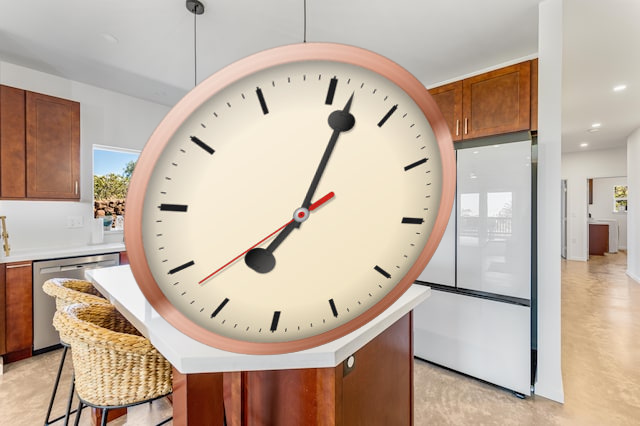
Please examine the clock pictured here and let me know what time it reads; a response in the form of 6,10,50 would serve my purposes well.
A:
7,01,38
